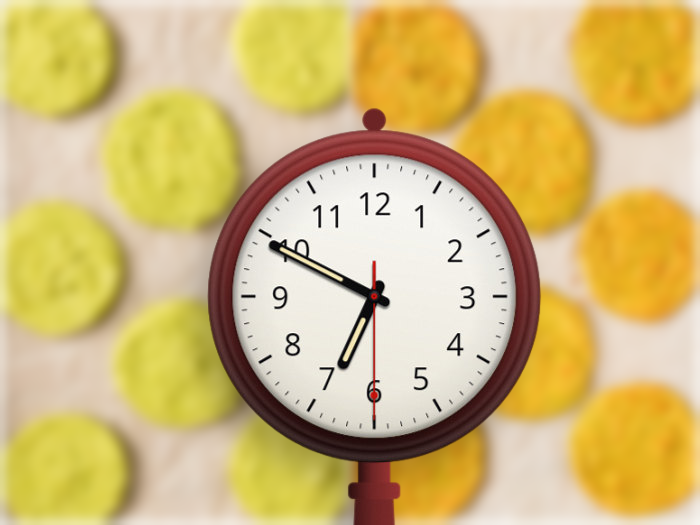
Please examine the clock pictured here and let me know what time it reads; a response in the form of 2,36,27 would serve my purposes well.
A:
6,49,30
